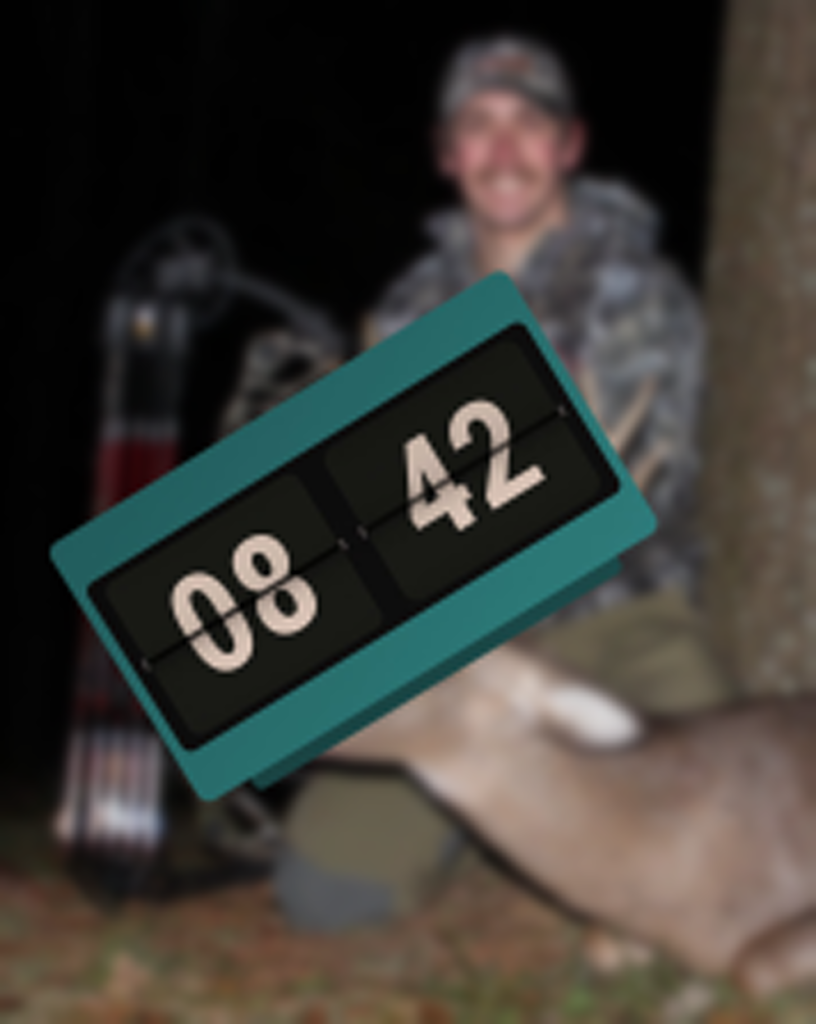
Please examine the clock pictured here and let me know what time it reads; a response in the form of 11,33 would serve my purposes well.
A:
8,42
